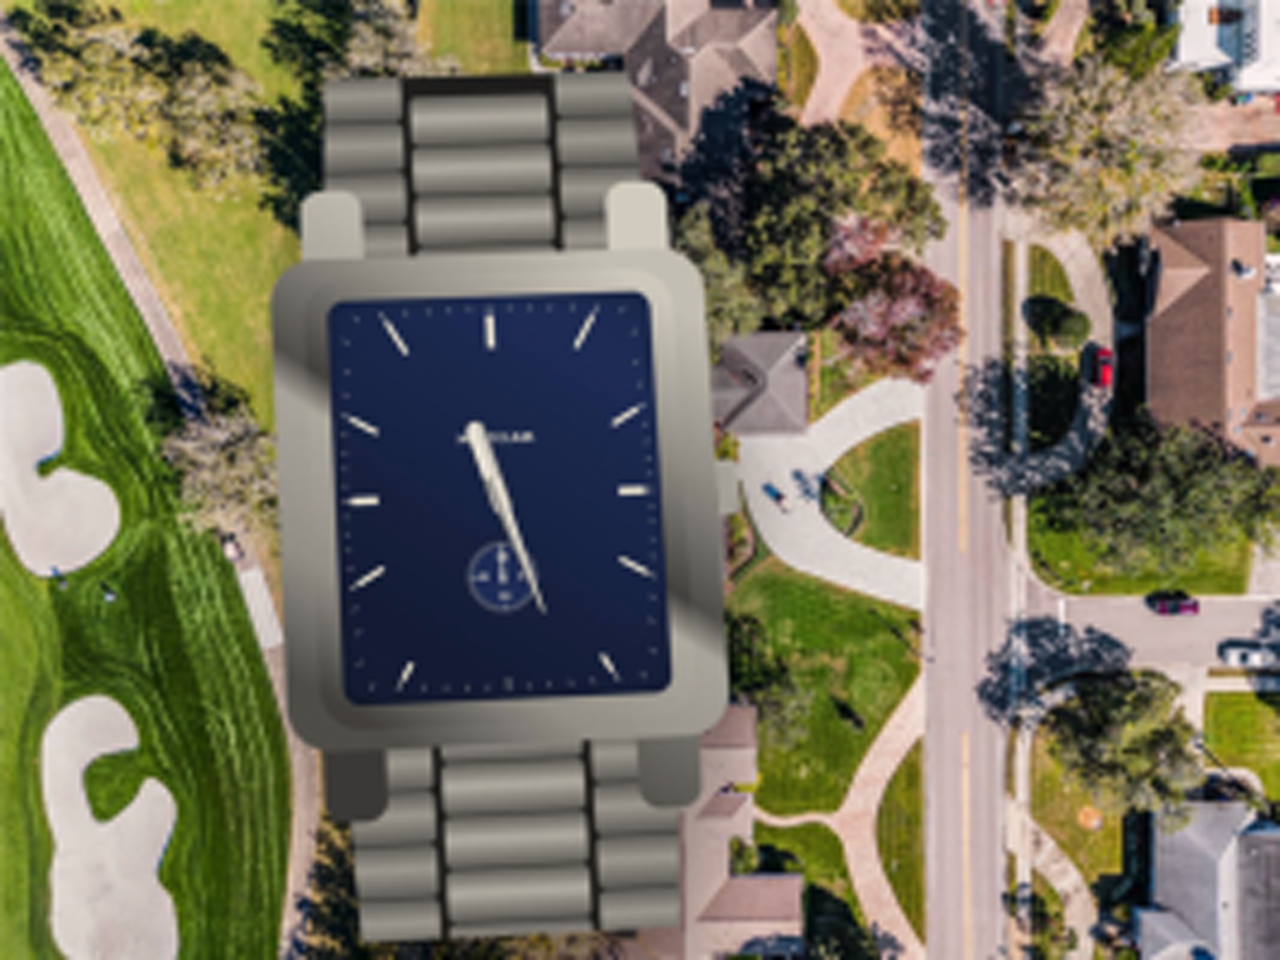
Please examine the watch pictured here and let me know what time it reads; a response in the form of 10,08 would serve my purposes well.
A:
11,27
